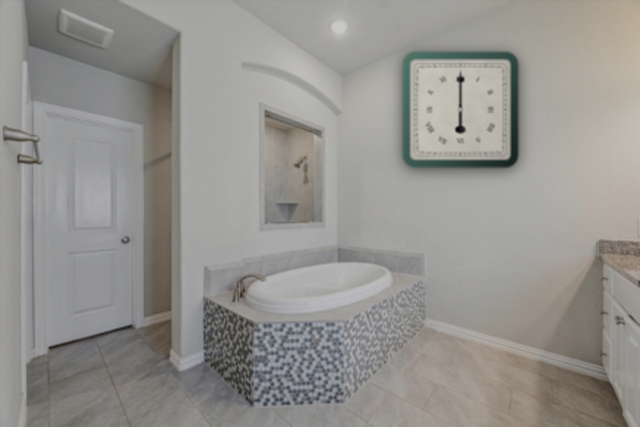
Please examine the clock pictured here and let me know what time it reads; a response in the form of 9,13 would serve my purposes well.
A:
6,00
